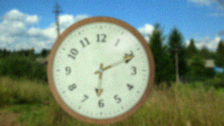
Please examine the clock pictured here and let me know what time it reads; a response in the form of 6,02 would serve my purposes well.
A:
6,11
